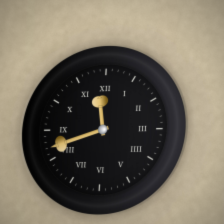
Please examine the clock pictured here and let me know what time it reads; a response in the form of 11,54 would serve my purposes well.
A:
11,42
